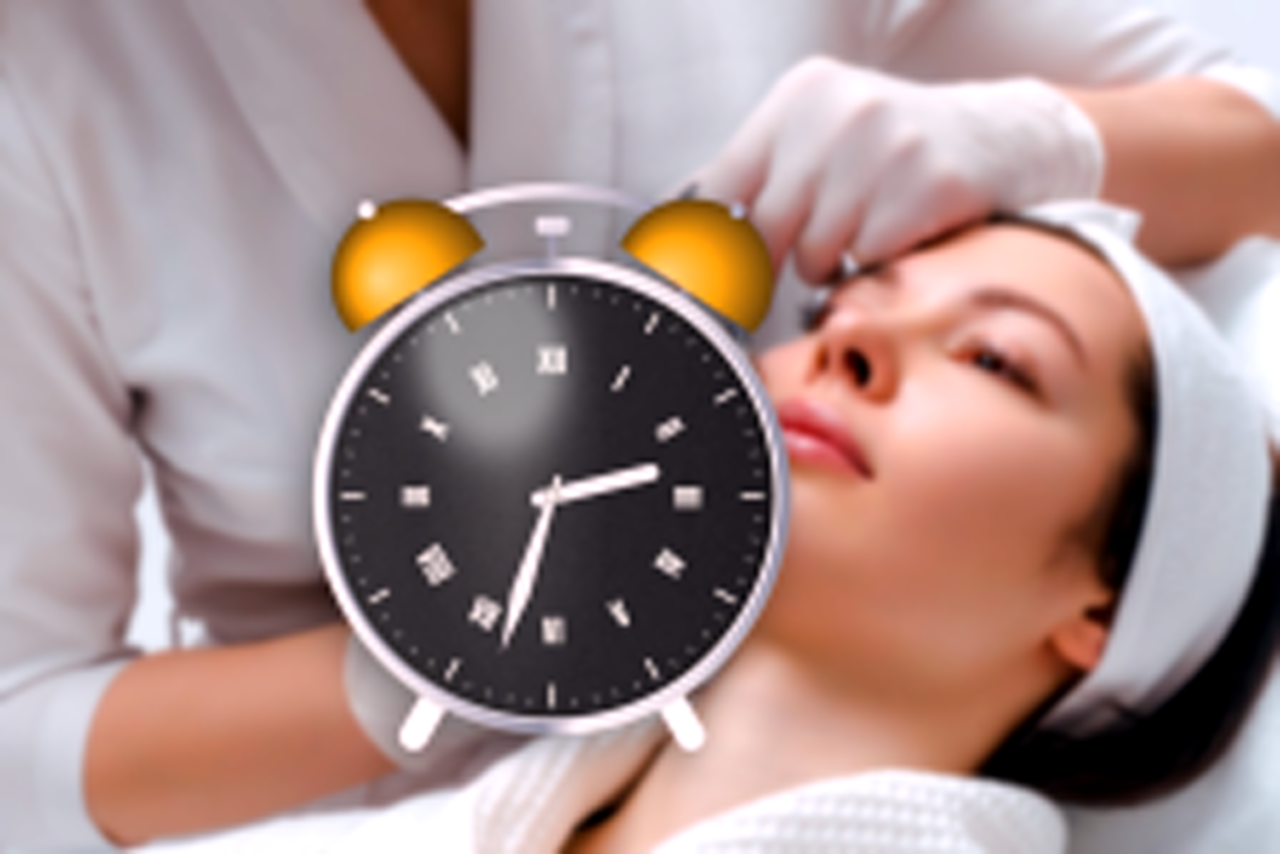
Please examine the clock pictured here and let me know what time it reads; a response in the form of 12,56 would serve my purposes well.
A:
2,33
